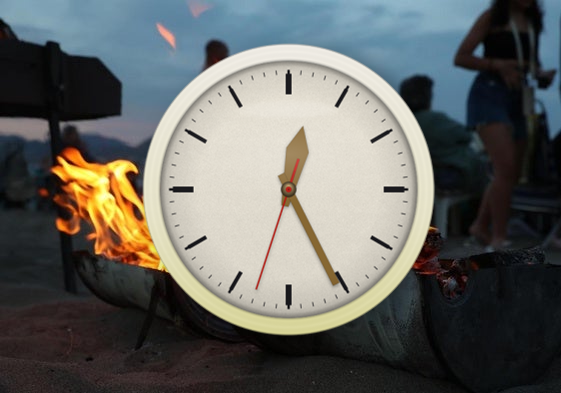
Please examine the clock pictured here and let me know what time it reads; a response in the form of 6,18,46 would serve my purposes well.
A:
12,25,33
